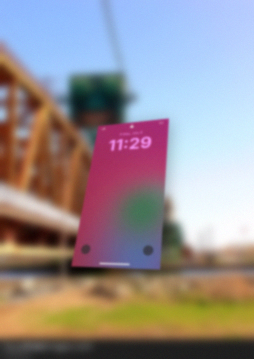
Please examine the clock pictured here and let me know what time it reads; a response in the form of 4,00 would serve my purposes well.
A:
11,29
